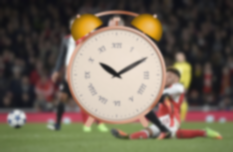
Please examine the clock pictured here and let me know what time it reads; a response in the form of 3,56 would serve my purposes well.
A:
10,10
